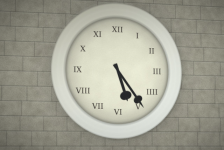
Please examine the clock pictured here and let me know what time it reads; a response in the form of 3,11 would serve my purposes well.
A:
5,24
